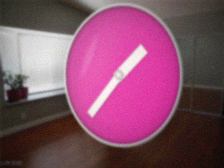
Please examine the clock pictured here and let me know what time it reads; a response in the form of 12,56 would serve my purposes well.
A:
1,37
